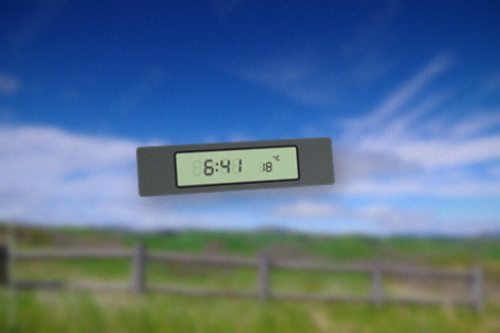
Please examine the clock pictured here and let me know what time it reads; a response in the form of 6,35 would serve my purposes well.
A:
6,41
